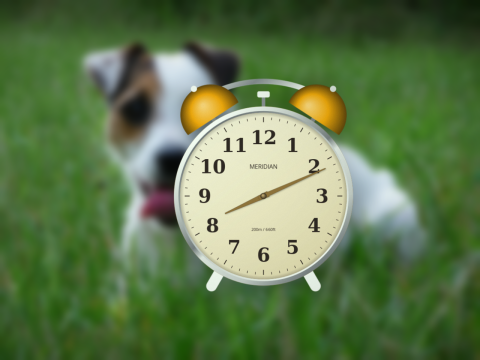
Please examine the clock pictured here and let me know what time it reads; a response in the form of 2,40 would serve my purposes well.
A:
8,11
